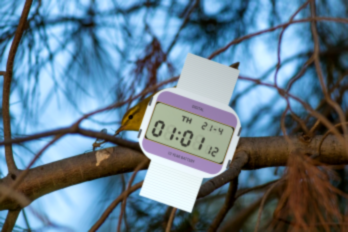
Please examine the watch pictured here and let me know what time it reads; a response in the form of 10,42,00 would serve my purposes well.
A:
1,01,12
